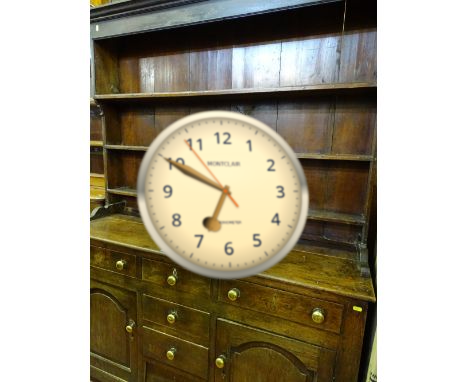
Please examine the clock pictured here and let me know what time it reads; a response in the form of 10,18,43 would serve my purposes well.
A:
6,49,54
